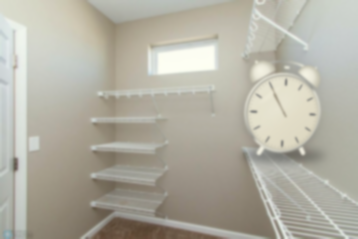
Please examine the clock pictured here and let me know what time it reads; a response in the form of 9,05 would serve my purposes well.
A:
10,55
